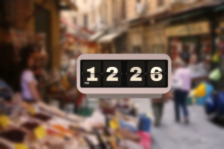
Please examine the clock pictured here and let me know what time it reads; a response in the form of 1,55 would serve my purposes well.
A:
12,26
